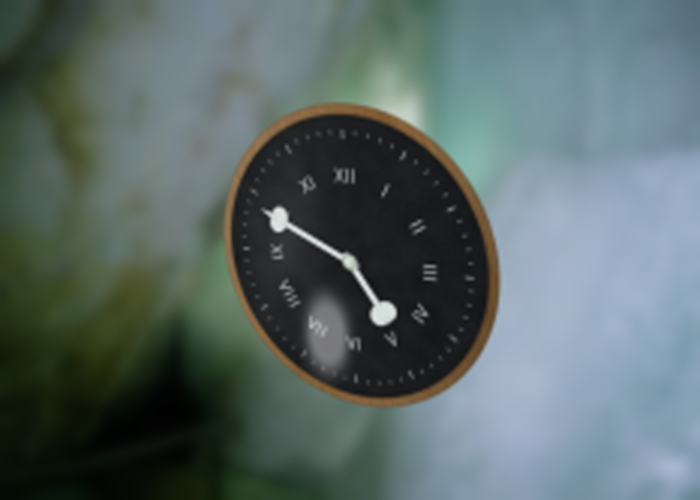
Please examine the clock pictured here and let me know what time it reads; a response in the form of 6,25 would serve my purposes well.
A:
4,49
